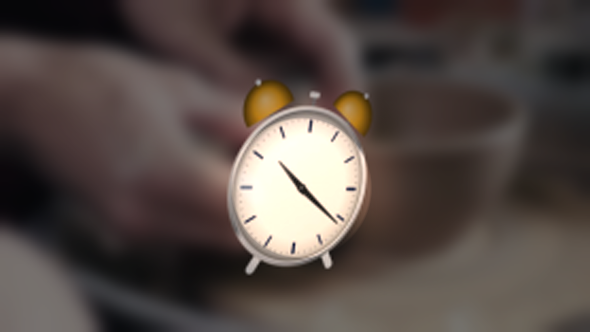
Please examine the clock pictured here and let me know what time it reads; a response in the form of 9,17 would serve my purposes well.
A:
10,21
